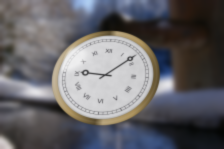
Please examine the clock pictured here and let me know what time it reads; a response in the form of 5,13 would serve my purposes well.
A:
9,08
